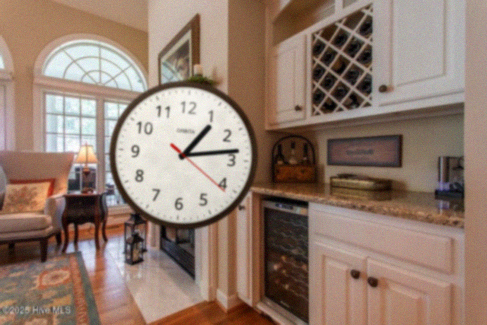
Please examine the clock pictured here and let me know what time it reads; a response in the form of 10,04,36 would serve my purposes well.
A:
1,13,21
